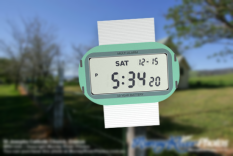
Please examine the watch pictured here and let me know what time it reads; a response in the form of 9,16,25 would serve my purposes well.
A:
5,34,20
